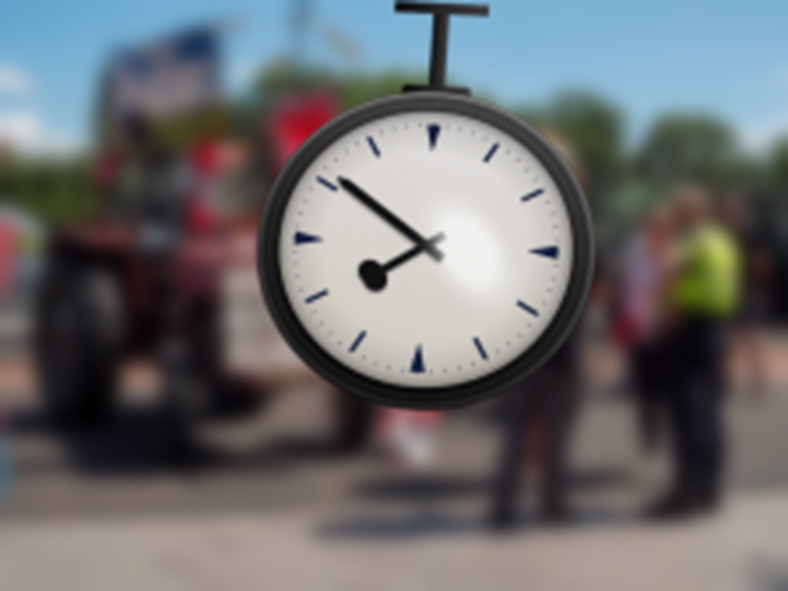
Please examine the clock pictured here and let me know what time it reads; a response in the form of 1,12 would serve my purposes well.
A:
7,51
